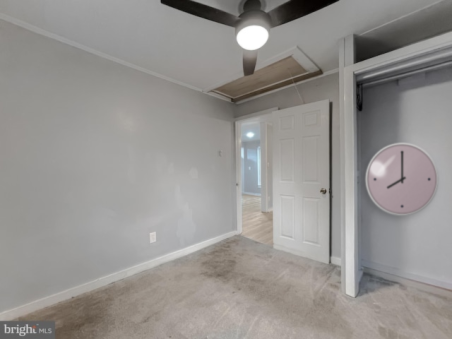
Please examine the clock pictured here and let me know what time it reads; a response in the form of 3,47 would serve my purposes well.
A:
8,00
